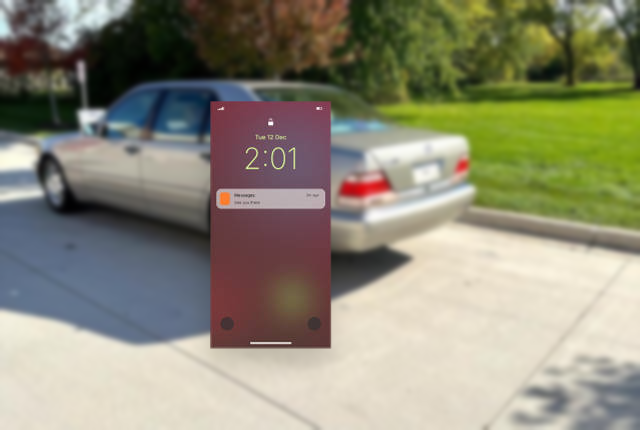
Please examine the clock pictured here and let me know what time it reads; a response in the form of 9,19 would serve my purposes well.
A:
2,01
